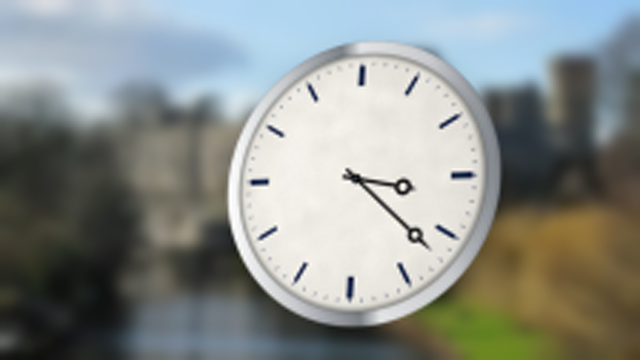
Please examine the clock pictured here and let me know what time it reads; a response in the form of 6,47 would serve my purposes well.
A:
3,22
